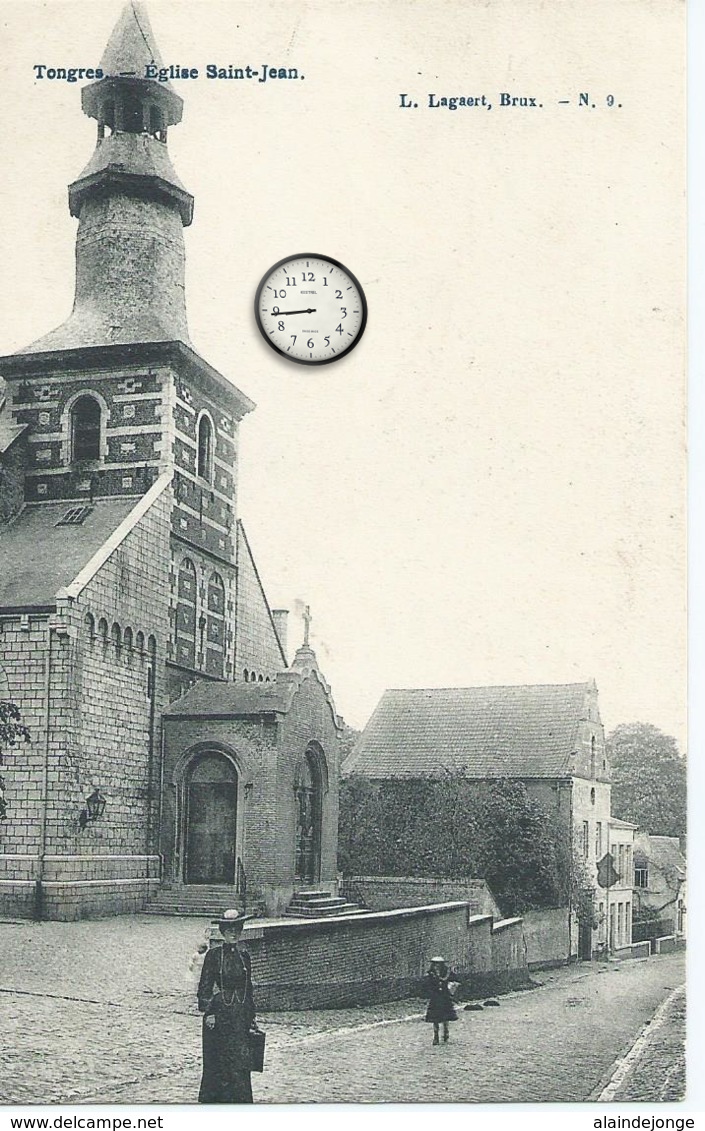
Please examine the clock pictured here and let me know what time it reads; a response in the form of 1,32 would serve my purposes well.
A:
8,44
